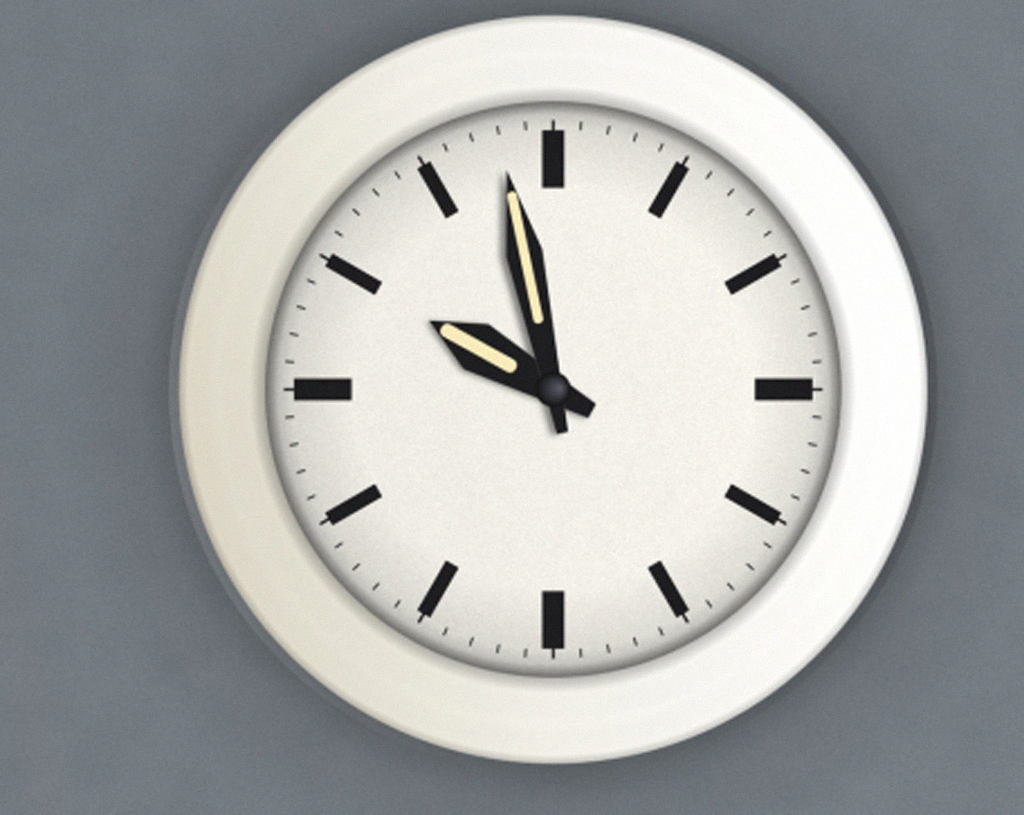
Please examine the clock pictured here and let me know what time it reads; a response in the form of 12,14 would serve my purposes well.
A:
9,58
